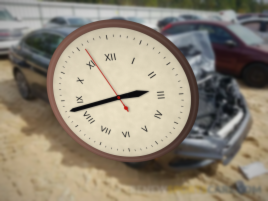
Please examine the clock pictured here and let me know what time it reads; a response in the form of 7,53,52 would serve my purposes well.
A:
2,42,56
